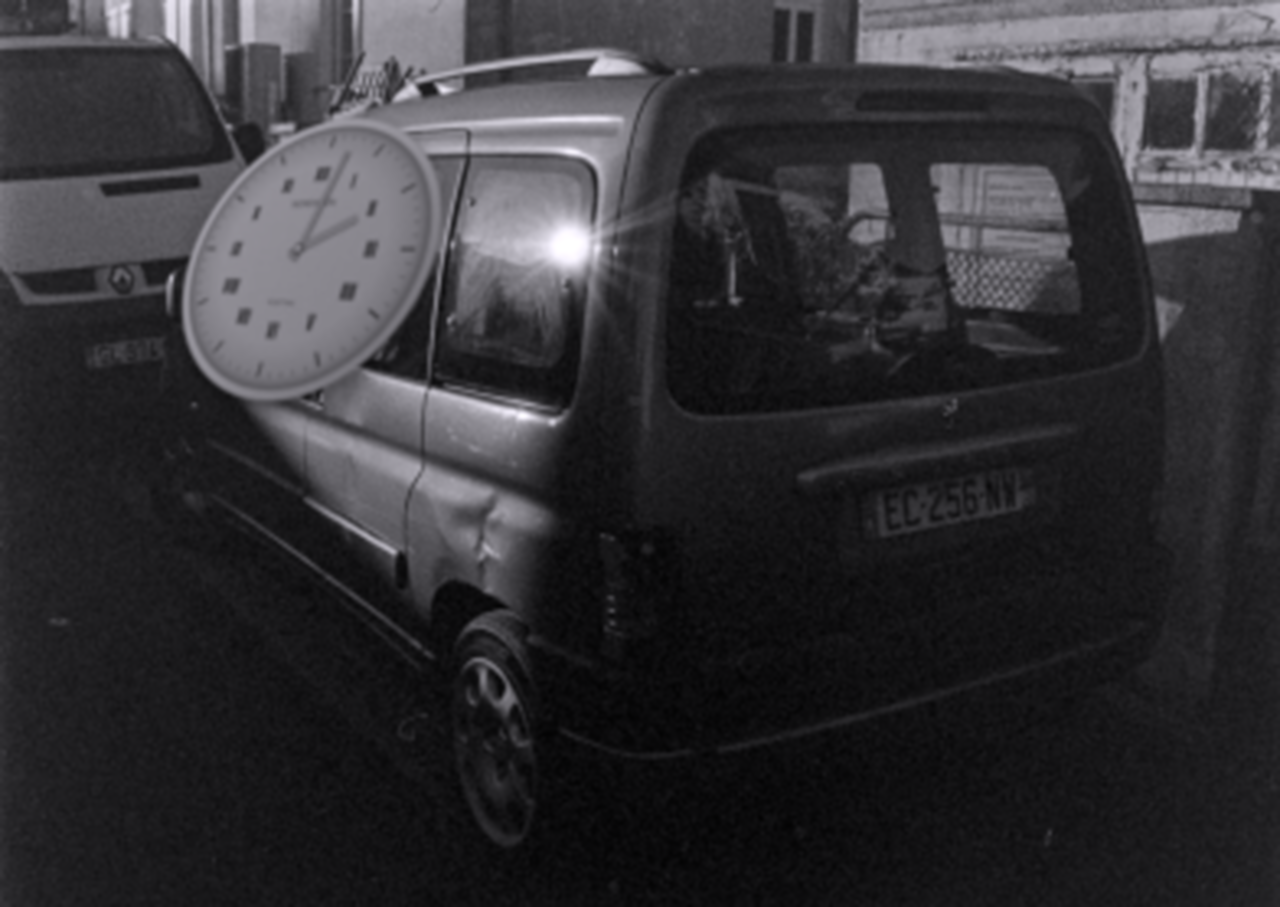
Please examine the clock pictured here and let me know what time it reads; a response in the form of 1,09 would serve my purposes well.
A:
2,02
